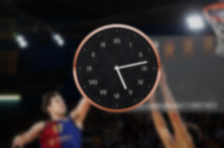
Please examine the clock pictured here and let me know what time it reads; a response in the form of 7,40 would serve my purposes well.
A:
5,13
